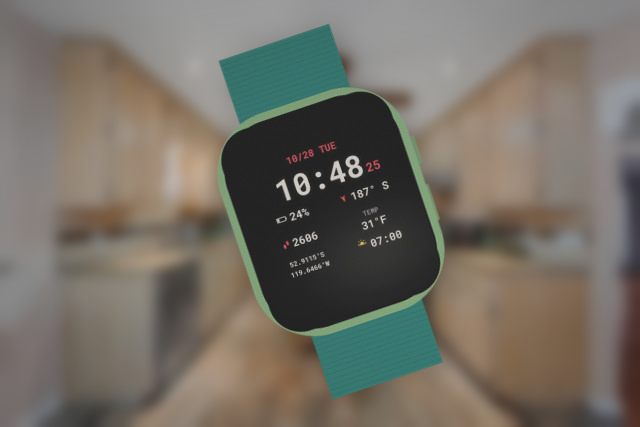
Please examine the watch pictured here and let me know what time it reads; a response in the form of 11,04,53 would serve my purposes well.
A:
10,48,25
